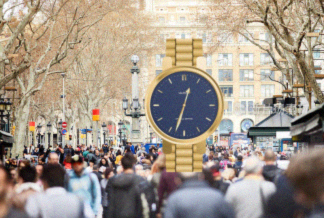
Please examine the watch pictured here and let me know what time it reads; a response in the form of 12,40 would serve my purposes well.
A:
12,33
